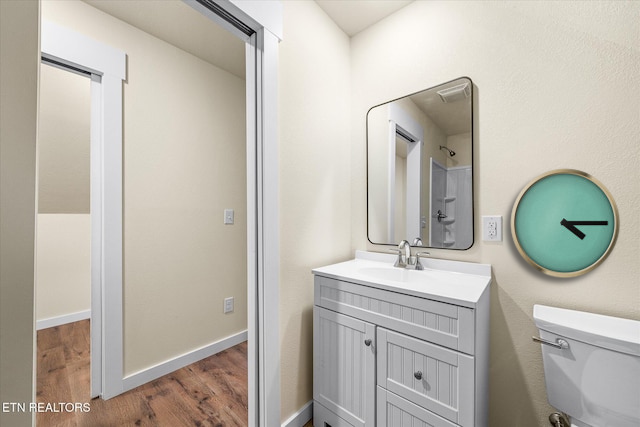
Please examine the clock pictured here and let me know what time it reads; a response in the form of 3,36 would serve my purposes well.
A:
4,15
